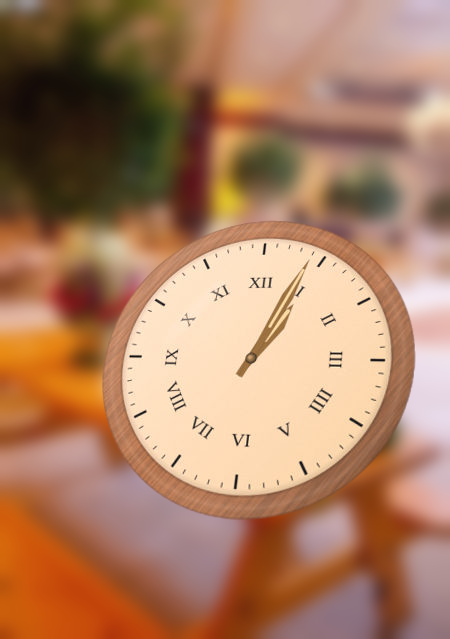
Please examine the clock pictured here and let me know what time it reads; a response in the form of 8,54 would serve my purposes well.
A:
1,04
